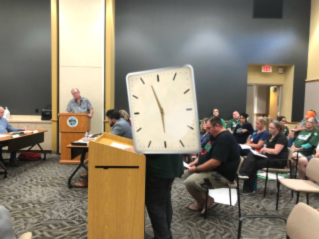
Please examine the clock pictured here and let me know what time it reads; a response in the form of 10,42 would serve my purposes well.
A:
5,57
